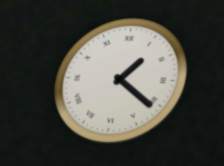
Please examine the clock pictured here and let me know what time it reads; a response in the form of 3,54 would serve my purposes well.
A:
1,21
